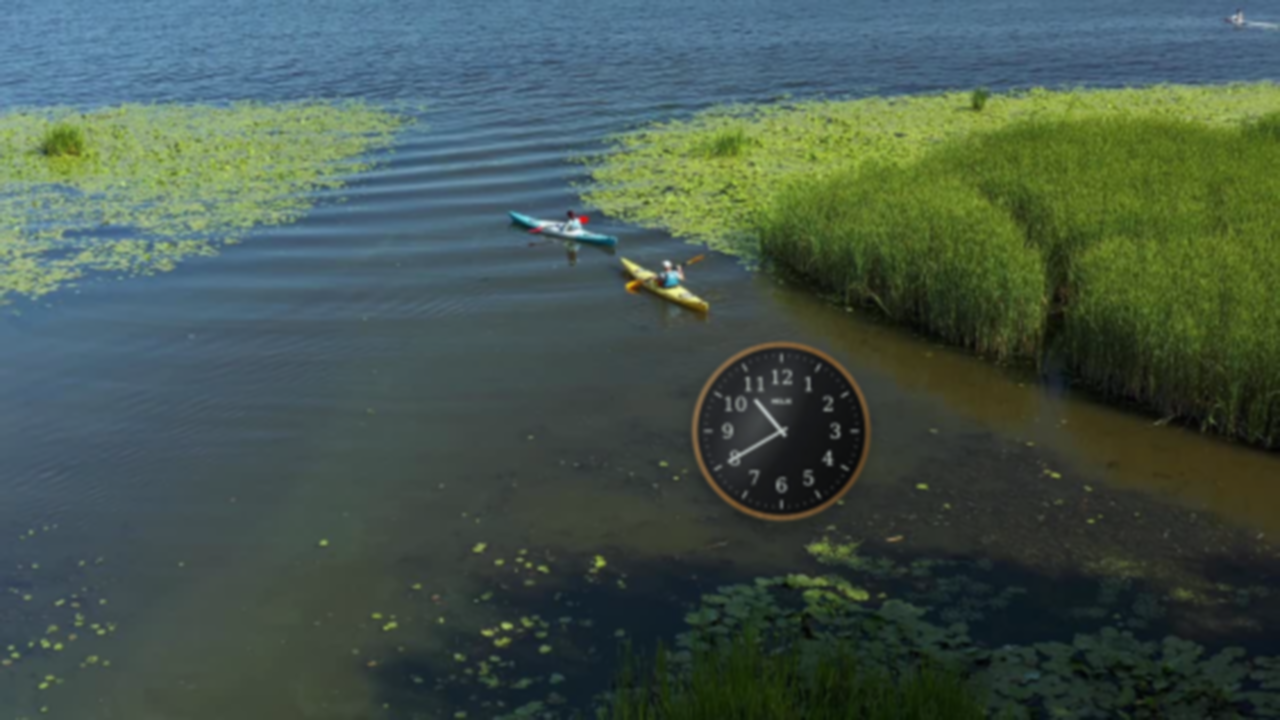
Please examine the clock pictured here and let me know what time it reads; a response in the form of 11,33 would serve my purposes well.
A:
10,40
